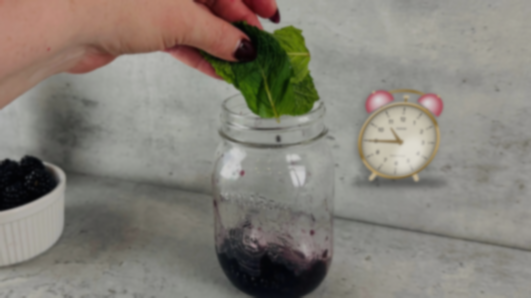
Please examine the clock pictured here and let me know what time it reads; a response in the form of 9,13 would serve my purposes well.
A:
10,45
